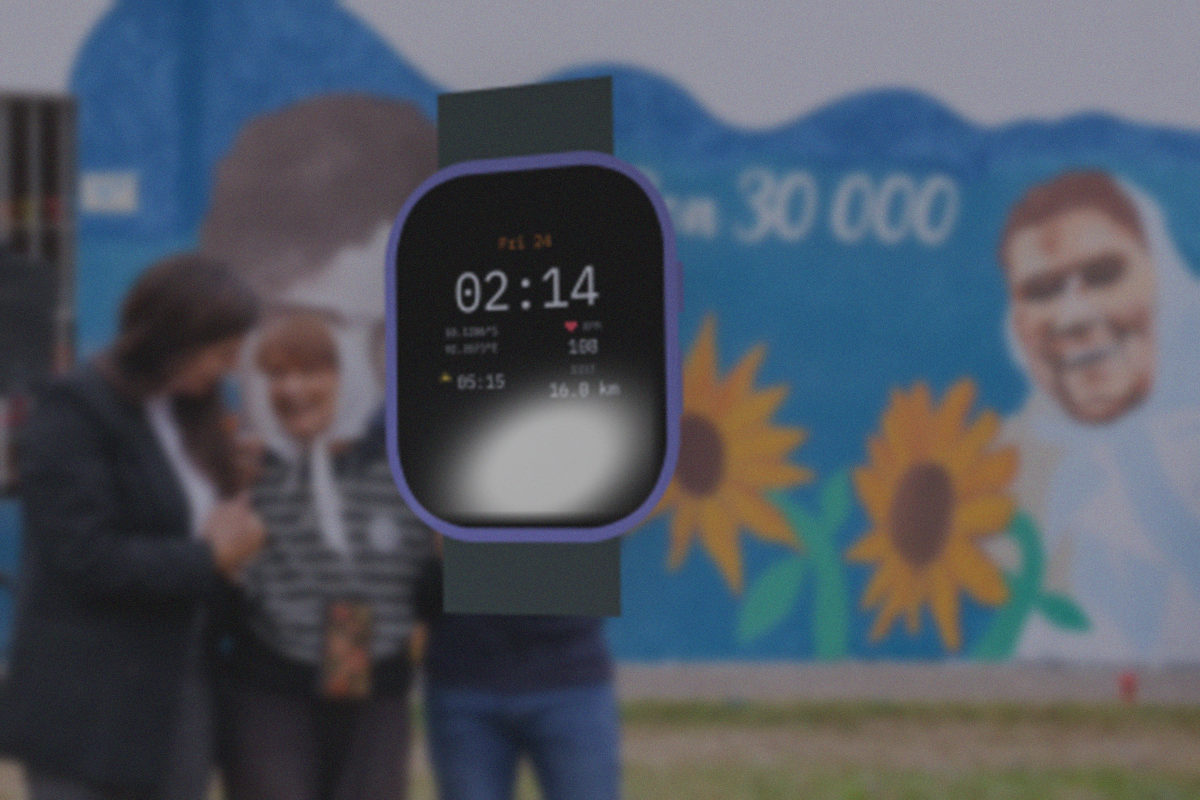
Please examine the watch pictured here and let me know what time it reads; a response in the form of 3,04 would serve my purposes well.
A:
2,14
